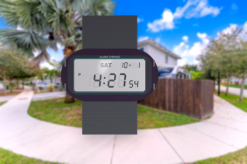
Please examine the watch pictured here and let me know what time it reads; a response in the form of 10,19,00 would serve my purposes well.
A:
4,27,54
